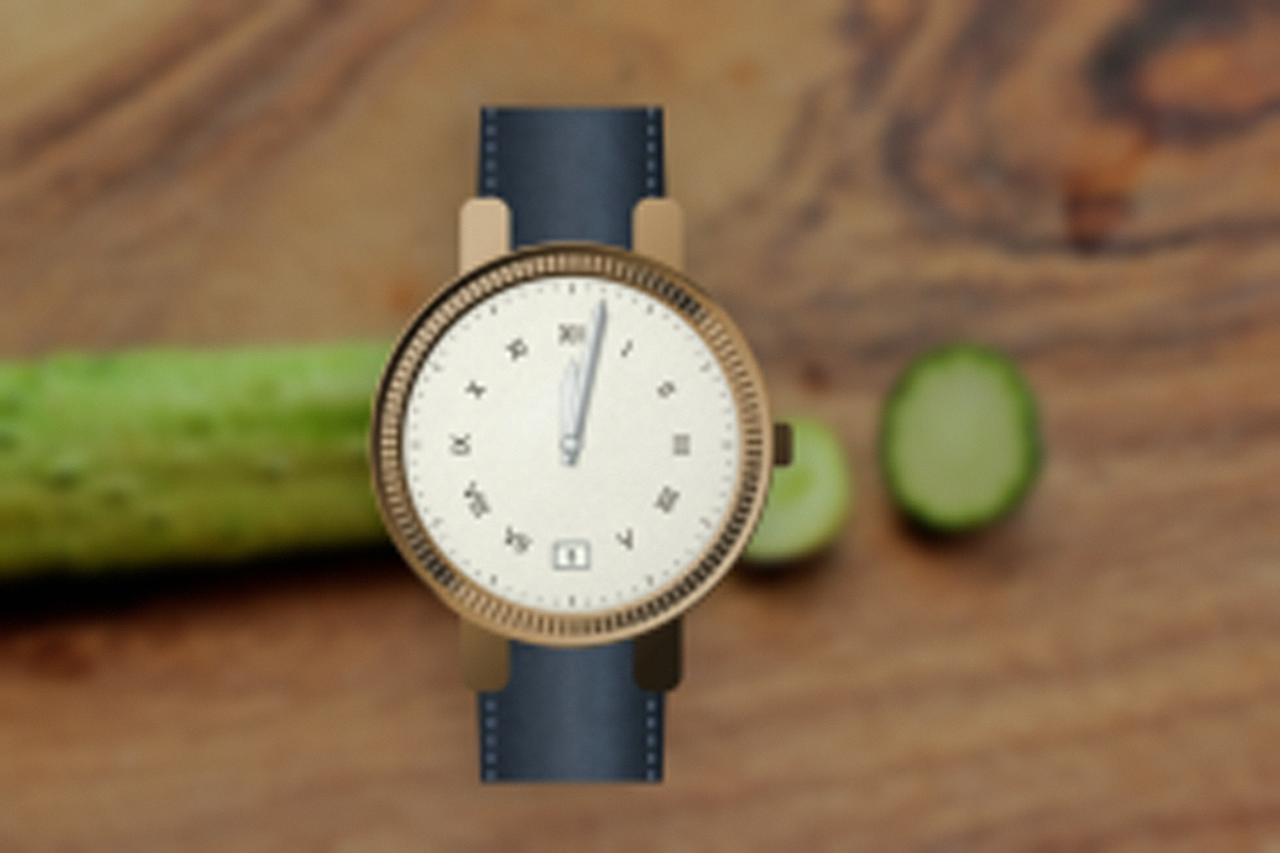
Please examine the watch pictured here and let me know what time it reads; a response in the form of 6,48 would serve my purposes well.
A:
12,02
